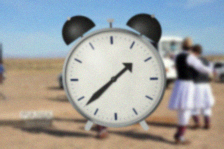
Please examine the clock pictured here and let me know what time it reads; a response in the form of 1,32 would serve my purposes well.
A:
1,38
